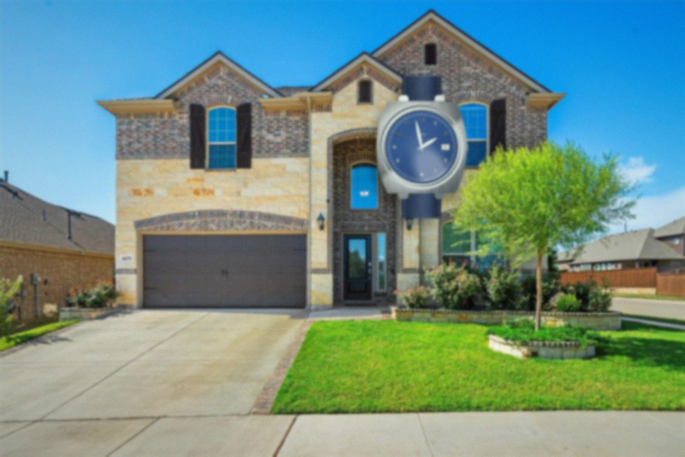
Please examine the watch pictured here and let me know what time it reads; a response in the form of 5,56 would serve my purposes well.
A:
1,58
